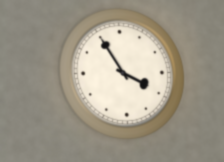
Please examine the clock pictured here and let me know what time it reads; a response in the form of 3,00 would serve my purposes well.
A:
3,55
